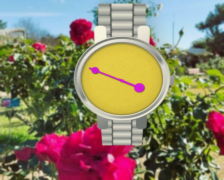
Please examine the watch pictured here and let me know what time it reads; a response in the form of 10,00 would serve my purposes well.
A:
3,49
